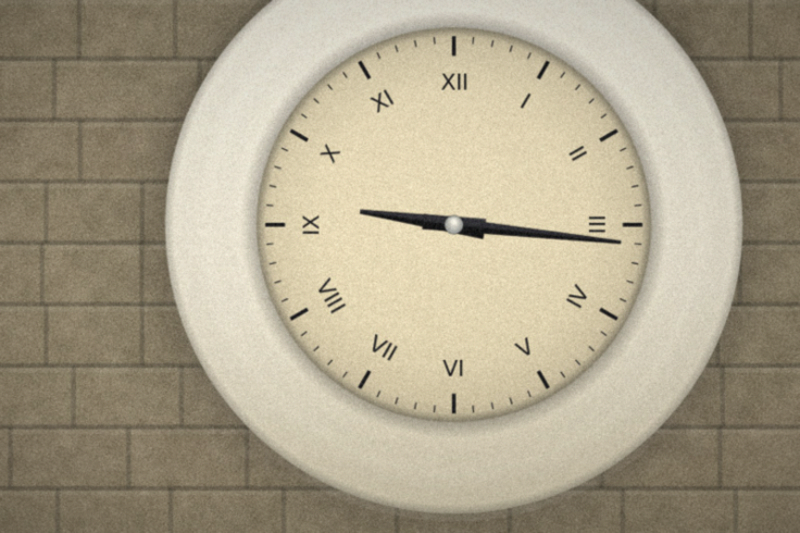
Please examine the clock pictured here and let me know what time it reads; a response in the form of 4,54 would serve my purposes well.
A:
9,16
